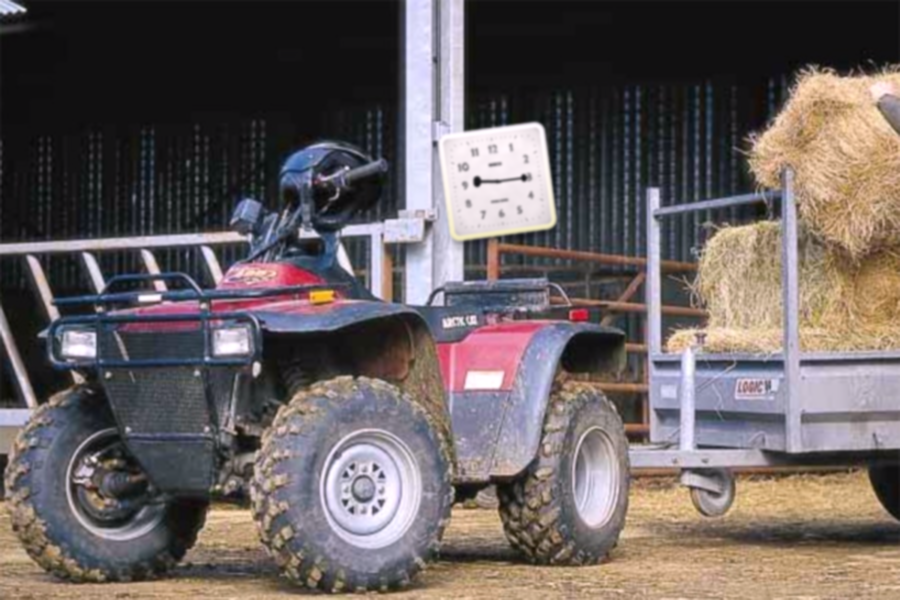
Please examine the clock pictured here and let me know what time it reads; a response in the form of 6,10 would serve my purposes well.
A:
9,15
